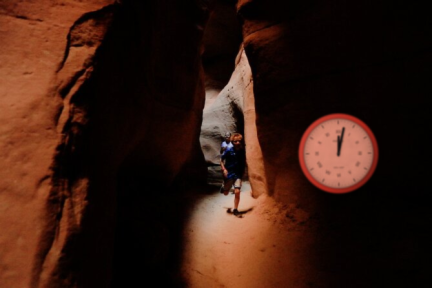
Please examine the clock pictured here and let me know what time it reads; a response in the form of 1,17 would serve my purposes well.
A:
12,02
